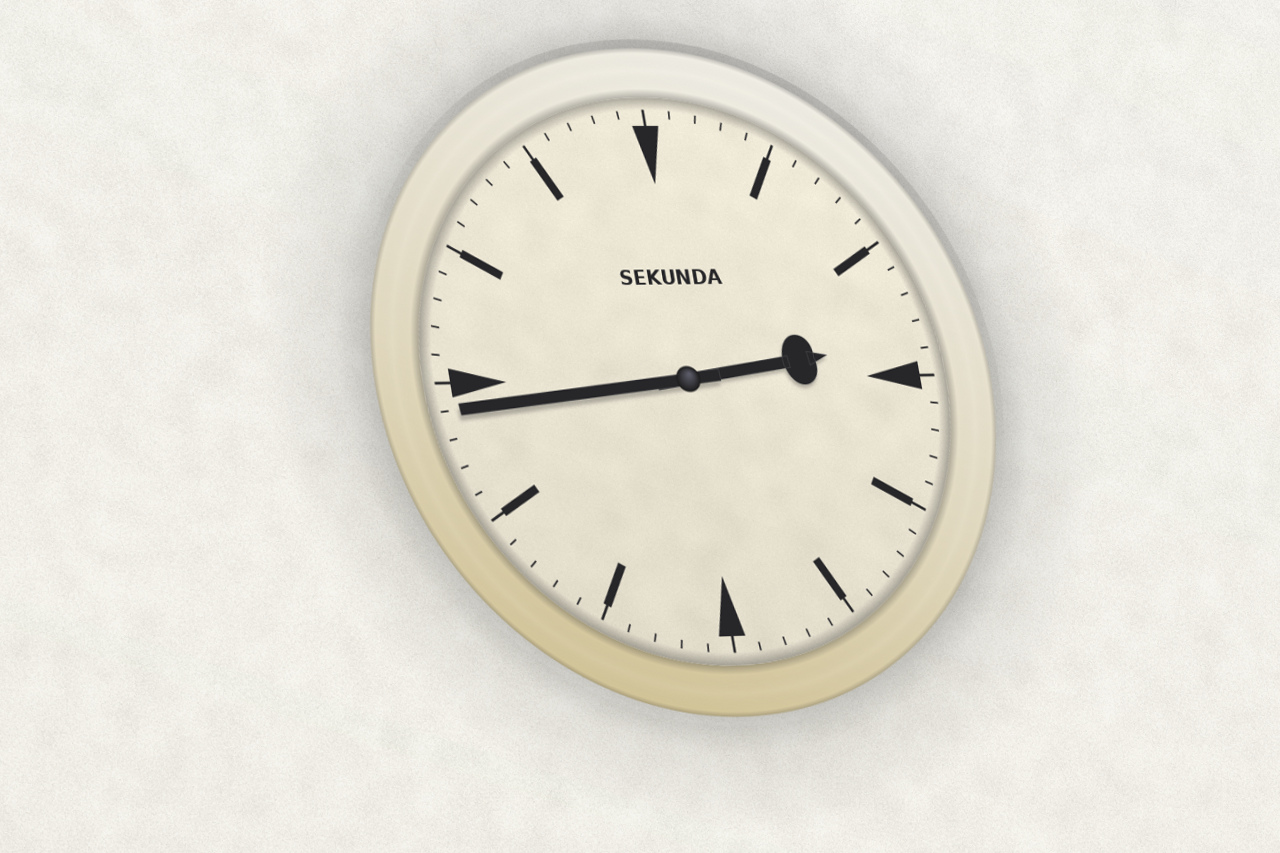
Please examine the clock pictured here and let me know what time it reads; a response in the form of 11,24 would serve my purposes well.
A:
2,44
